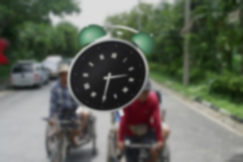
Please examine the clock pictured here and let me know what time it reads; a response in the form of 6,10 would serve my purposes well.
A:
2,30
